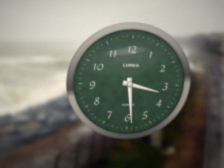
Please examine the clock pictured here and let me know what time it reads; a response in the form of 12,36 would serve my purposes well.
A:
3,29
